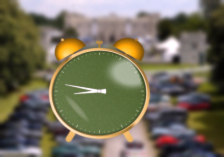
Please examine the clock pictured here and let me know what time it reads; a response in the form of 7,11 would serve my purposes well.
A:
8,47
